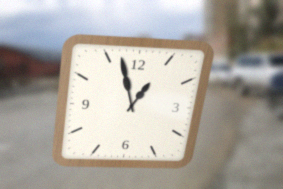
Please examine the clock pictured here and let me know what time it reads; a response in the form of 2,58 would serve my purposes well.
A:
12,57
